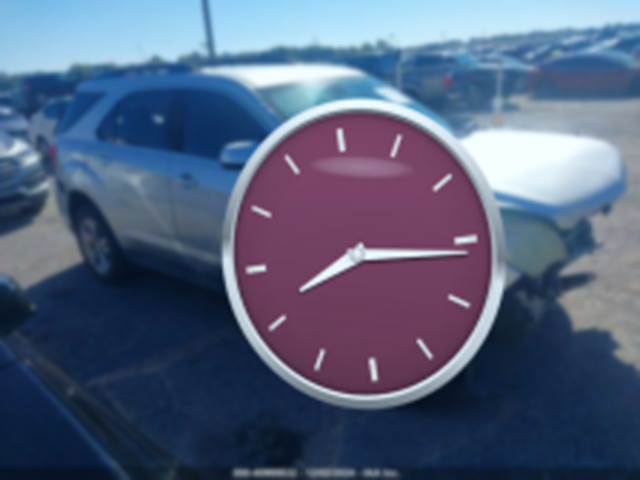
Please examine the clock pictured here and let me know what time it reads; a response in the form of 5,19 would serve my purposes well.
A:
8,16
